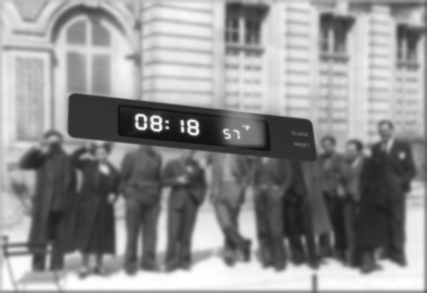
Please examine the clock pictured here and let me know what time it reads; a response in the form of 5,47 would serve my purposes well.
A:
8,18
